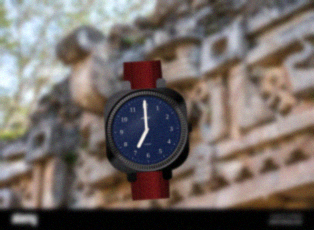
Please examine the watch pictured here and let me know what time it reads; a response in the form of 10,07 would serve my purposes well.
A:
7,00
